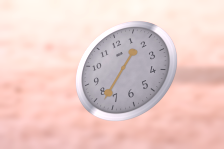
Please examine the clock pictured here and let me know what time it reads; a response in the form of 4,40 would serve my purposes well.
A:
1,38
